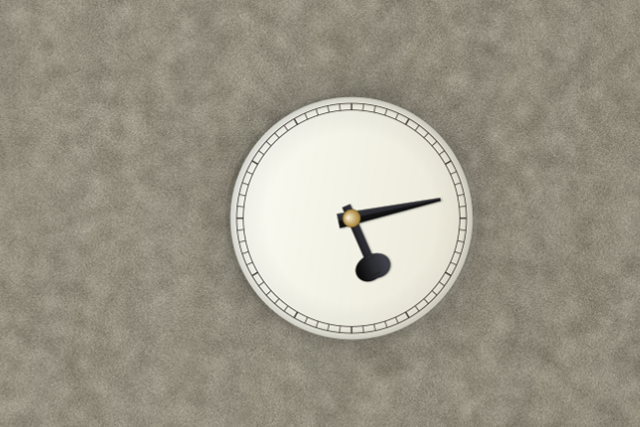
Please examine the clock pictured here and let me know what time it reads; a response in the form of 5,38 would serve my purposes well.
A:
5,13
